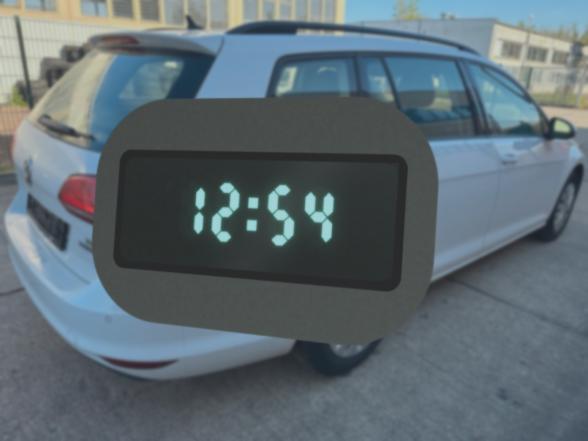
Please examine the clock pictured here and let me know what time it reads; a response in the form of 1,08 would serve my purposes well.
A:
12,54
